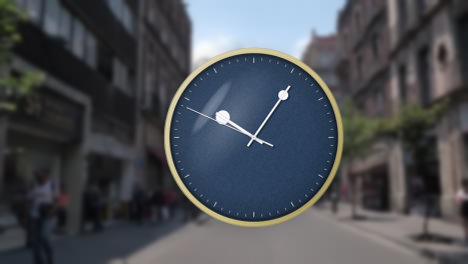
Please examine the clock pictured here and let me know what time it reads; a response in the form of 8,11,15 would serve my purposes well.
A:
10,05,49
